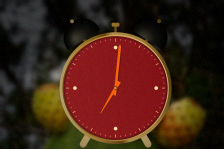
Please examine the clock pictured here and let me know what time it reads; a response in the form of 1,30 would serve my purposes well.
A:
7,01
